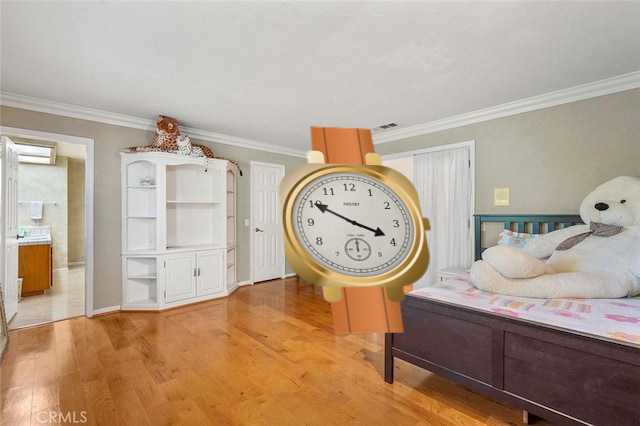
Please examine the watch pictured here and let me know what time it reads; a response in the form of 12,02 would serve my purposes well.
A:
3,50
